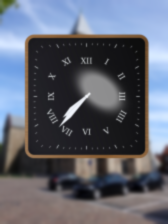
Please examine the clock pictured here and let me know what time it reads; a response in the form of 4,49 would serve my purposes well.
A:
7,37
